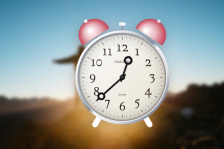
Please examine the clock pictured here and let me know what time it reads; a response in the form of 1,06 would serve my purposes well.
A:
12,38
